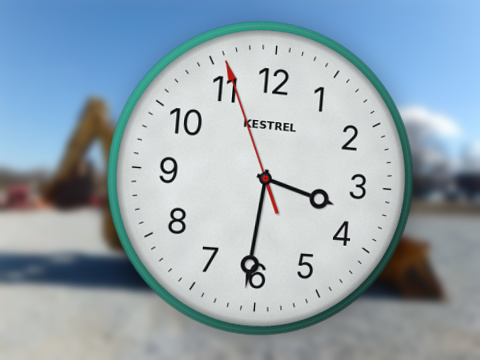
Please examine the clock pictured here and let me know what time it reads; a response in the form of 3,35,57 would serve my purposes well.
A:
3,30,56
